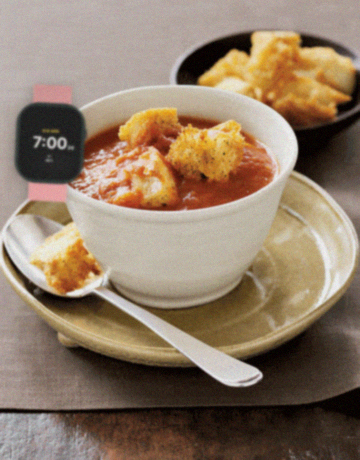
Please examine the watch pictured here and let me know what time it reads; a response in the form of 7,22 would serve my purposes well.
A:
7,00
